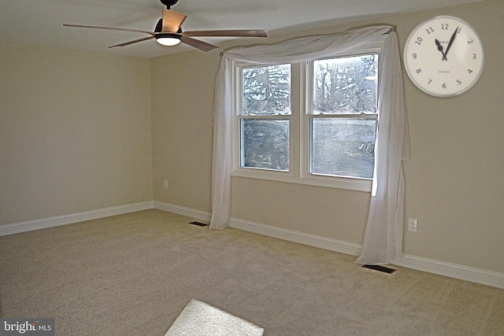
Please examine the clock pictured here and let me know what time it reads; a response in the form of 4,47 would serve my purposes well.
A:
11,04
